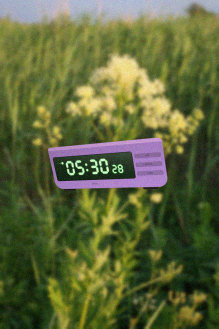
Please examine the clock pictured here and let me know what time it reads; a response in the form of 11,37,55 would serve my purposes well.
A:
5,30,28
